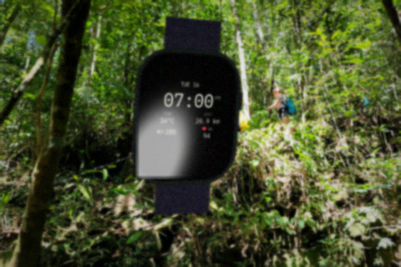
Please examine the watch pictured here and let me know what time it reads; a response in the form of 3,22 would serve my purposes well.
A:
7,00
